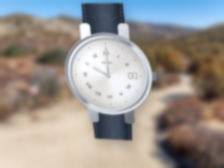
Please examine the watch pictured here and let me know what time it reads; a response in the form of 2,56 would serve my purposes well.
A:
10,00
